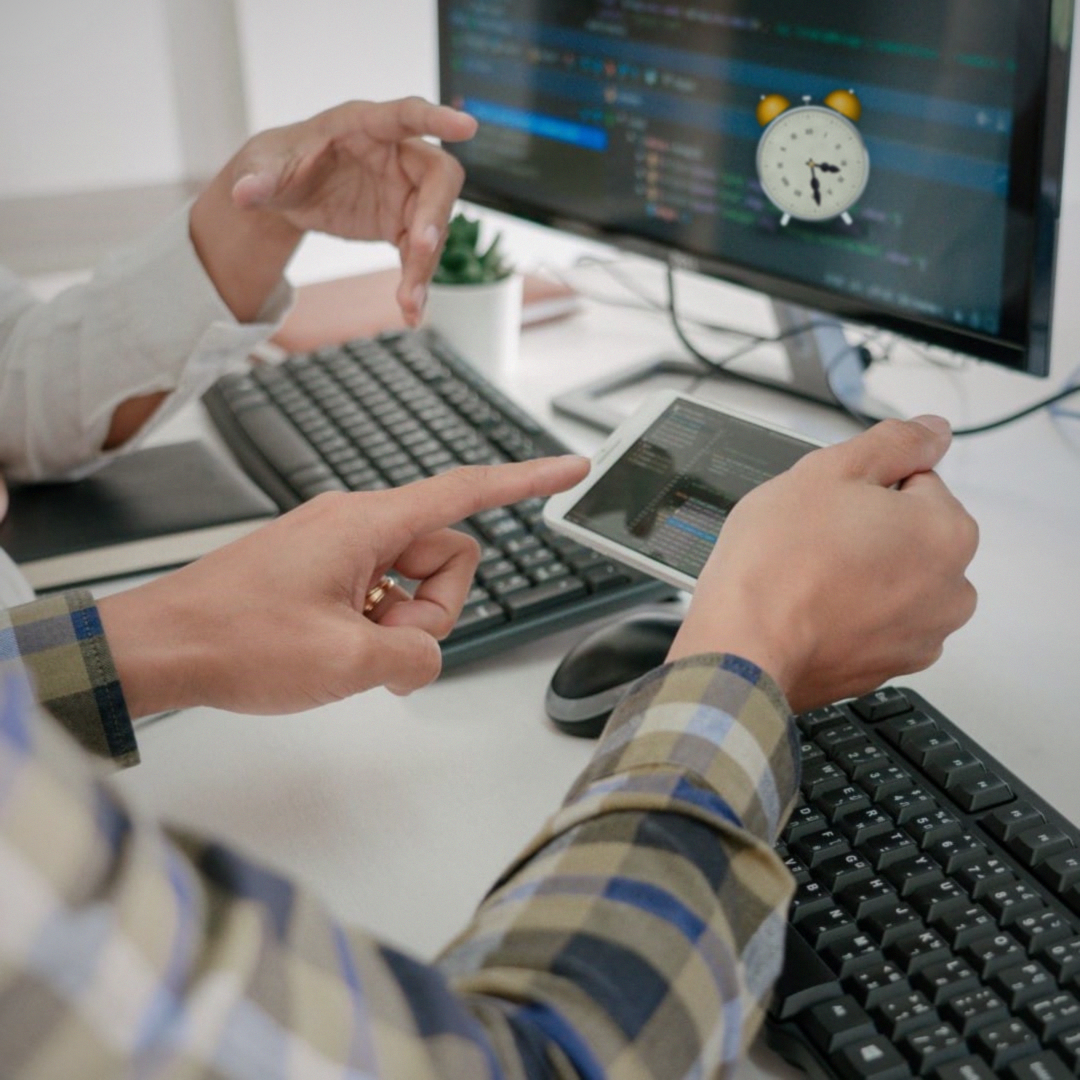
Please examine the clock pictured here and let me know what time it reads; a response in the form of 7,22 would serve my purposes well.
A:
3,29
